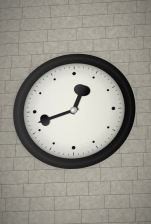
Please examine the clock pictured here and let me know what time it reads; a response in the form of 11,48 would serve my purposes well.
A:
12,42
